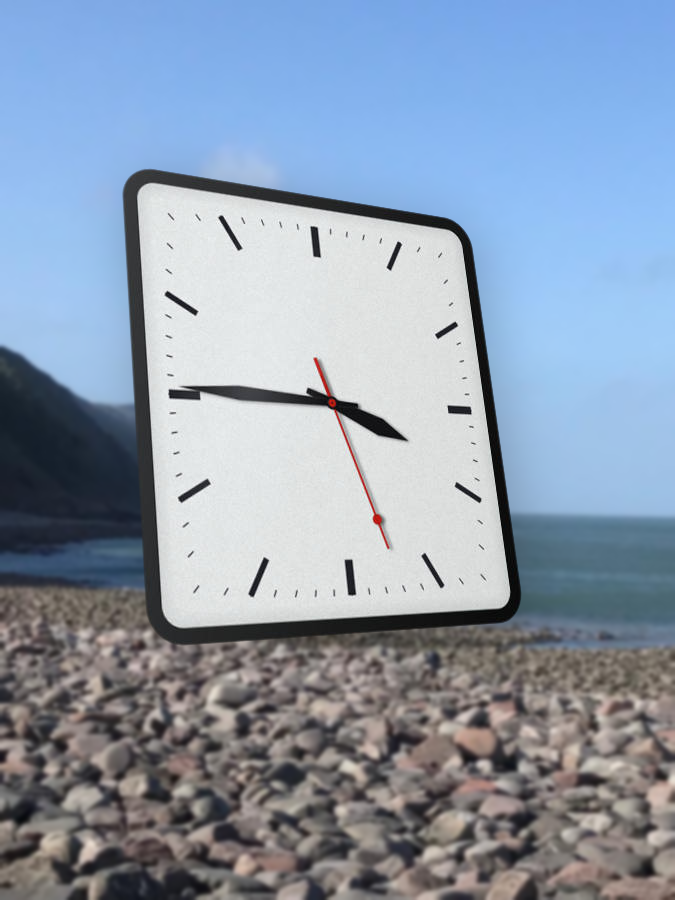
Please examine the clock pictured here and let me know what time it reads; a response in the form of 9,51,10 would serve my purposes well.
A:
3,45,27
